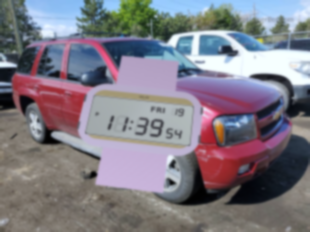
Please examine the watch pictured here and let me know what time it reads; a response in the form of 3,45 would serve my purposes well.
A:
11,39
